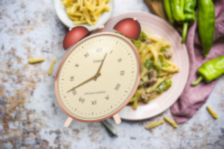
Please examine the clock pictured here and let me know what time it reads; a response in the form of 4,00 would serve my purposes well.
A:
12,41
